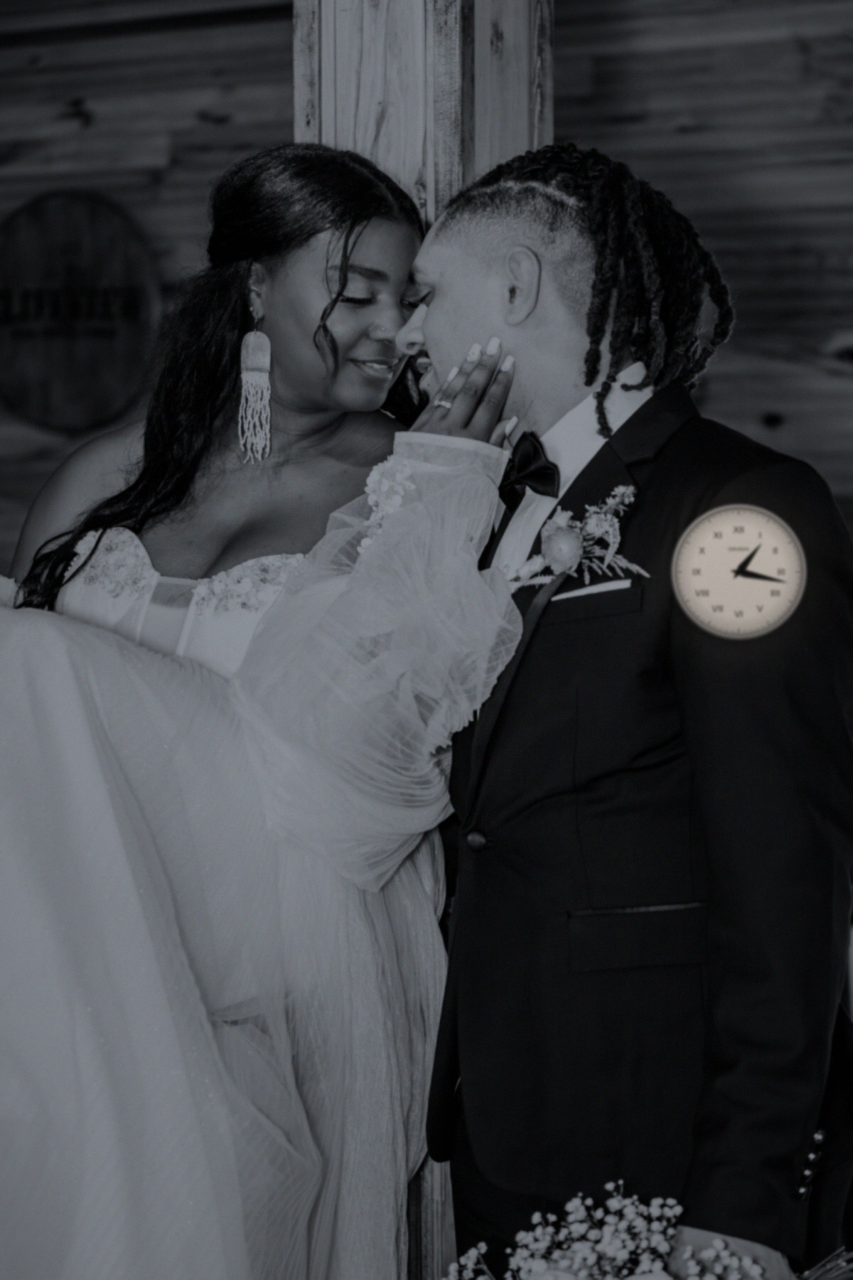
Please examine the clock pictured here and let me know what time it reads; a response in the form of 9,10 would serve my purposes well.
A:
1,17
